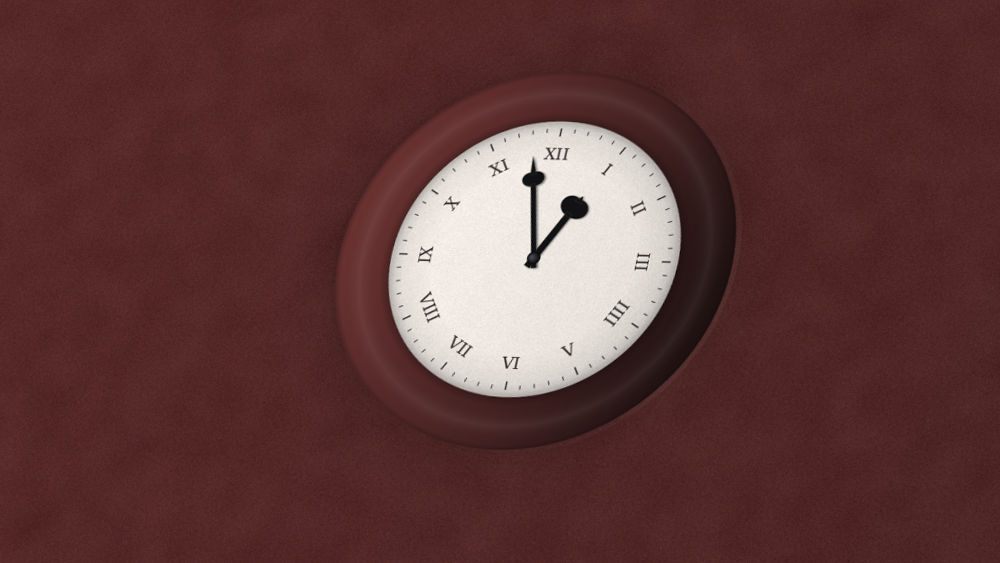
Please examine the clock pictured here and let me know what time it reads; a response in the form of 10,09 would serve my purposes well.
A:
12,58
